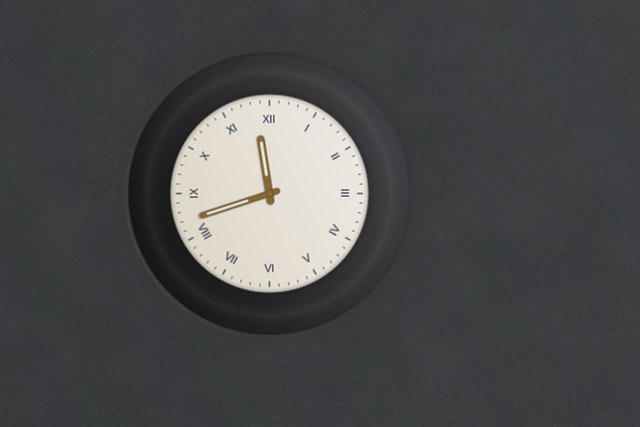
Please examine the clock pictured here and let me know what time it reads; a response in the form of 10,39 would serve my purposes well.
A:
11,42
